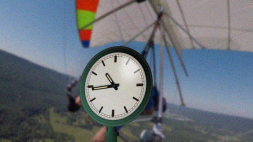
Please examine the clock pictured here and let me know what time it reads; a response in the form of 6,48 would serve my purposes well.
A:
10,44
